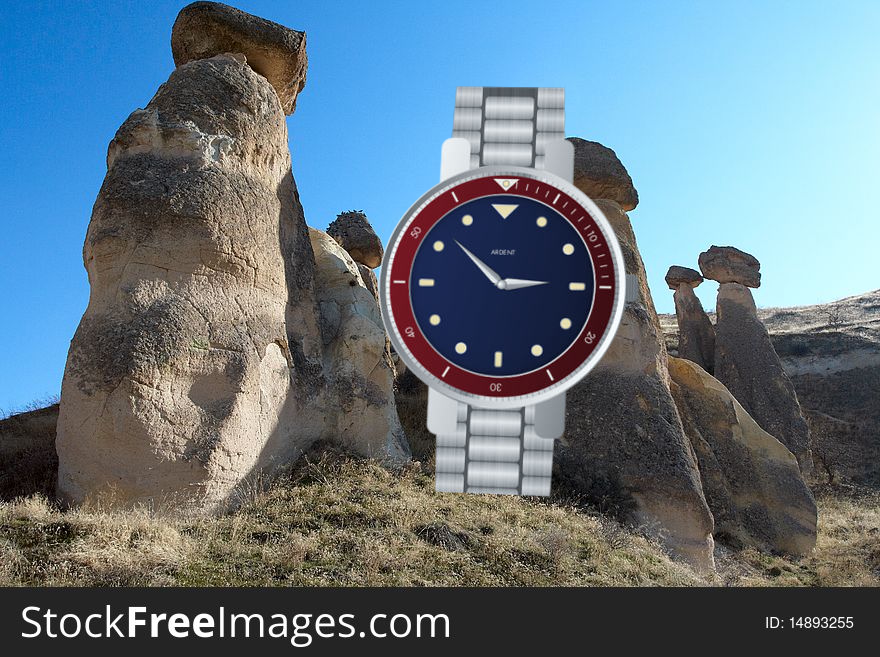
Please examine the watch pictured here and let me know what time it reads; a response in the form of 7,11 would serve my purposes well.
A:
2,52
